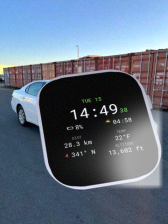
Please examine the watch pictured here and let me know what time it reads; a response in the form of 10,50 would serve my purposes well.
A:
14,49
